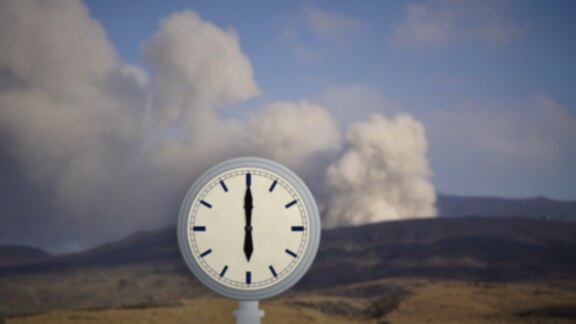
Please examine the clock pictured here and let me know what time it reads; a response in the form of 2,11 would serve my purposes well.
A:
6,00
